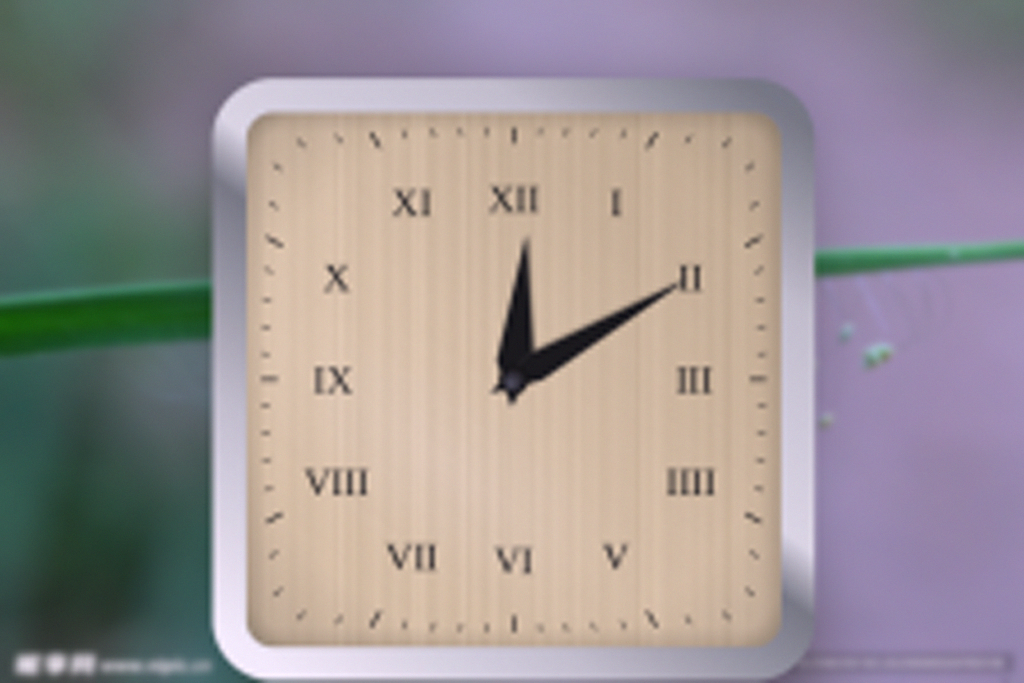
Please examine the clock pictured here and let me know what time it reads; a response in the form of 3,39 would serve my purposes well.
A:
12,10
